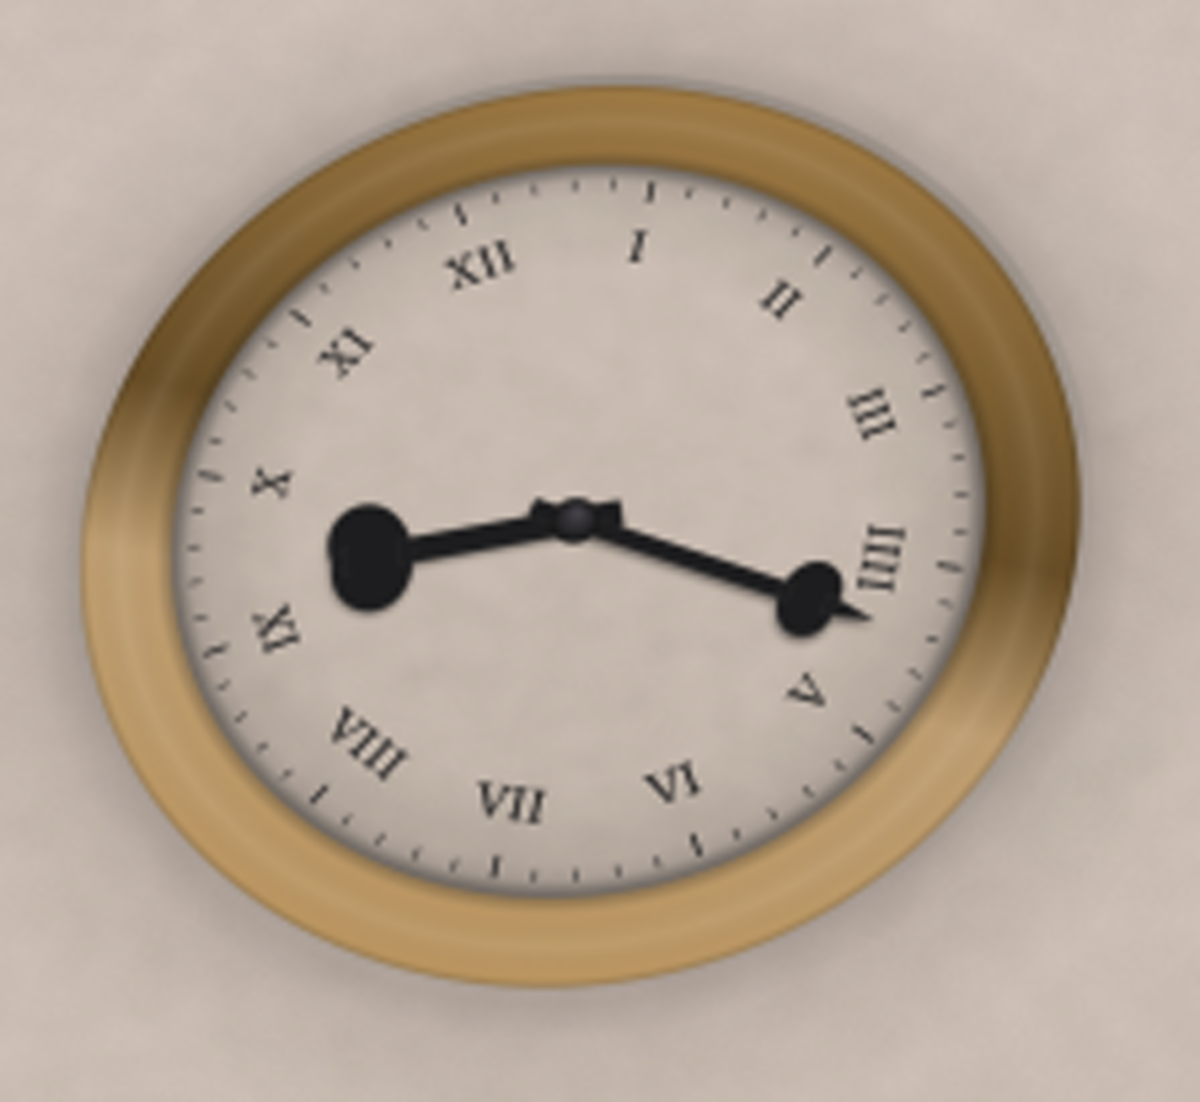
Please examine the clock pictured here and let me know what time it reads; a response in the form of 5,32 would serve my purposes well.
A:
9,22
